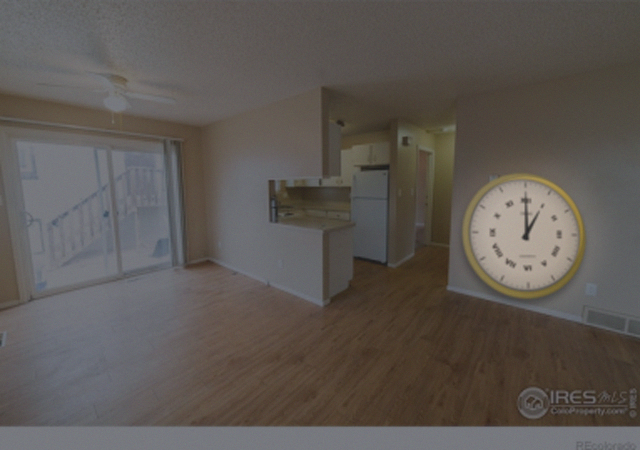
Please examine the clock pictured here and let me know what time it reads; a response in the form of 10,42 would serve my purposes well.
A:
1,00
